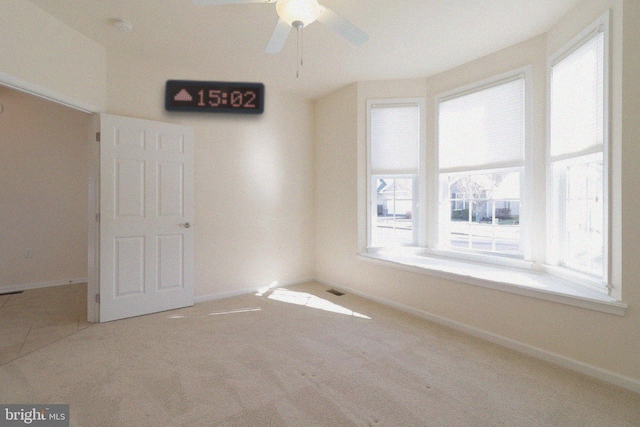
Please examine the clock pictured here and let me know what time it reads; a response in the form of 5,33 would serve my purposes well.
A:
15,02
